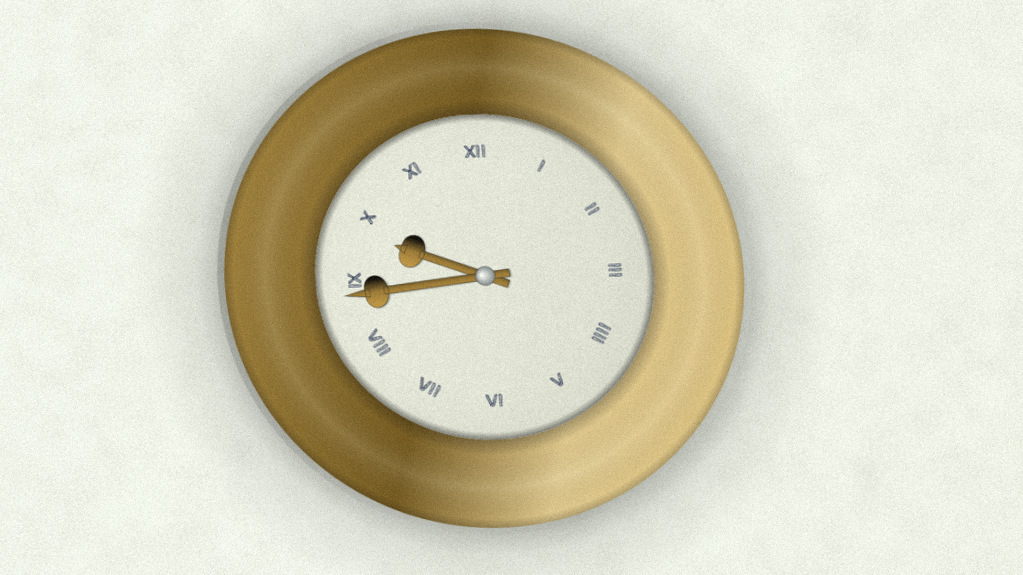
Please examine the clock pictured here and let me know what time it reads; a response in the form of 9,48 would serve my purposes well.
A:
9,44
